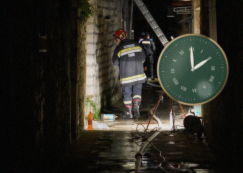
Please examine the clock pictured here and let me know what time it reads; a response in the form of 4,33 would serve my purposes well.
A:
2,00
